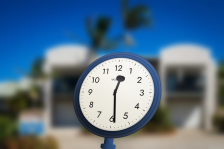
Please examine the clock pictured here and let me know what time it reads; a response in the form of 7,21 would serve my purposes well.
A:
12,29
